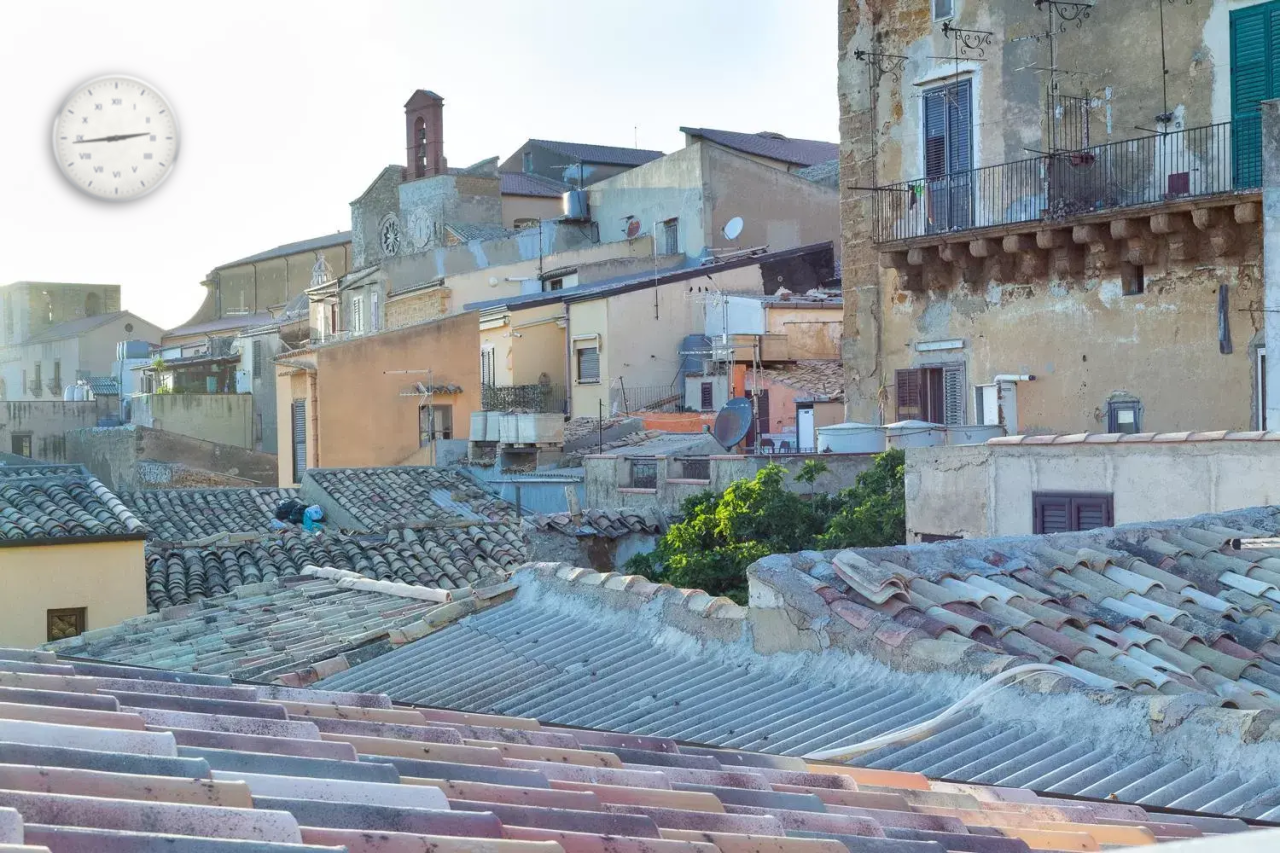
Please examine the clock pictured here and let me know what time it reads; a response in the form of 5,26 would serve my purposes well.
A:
2,44
